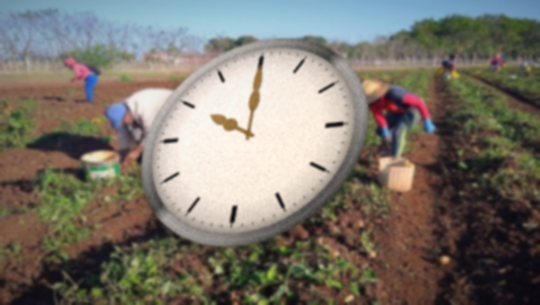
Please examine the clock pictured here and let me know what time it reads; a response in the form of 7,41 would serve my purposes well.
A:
10,00
